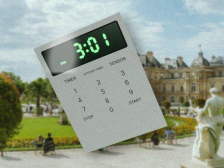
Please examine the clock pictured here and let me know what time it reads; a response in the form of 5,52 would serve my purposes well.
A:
3,01
